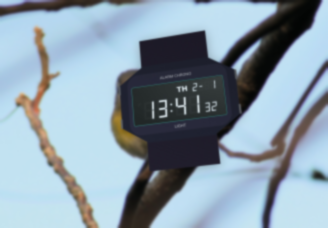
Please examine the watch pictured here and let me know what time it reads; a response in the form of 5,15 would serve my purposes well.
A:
13,41
